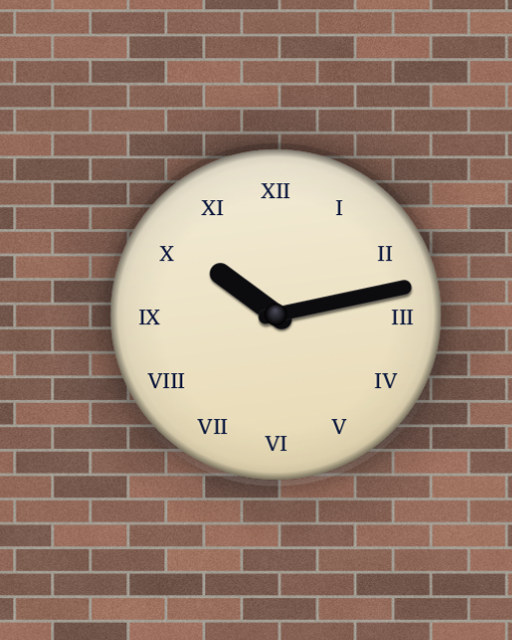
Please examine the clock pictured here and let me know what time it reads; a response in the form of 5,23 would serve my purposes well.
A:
10,13
